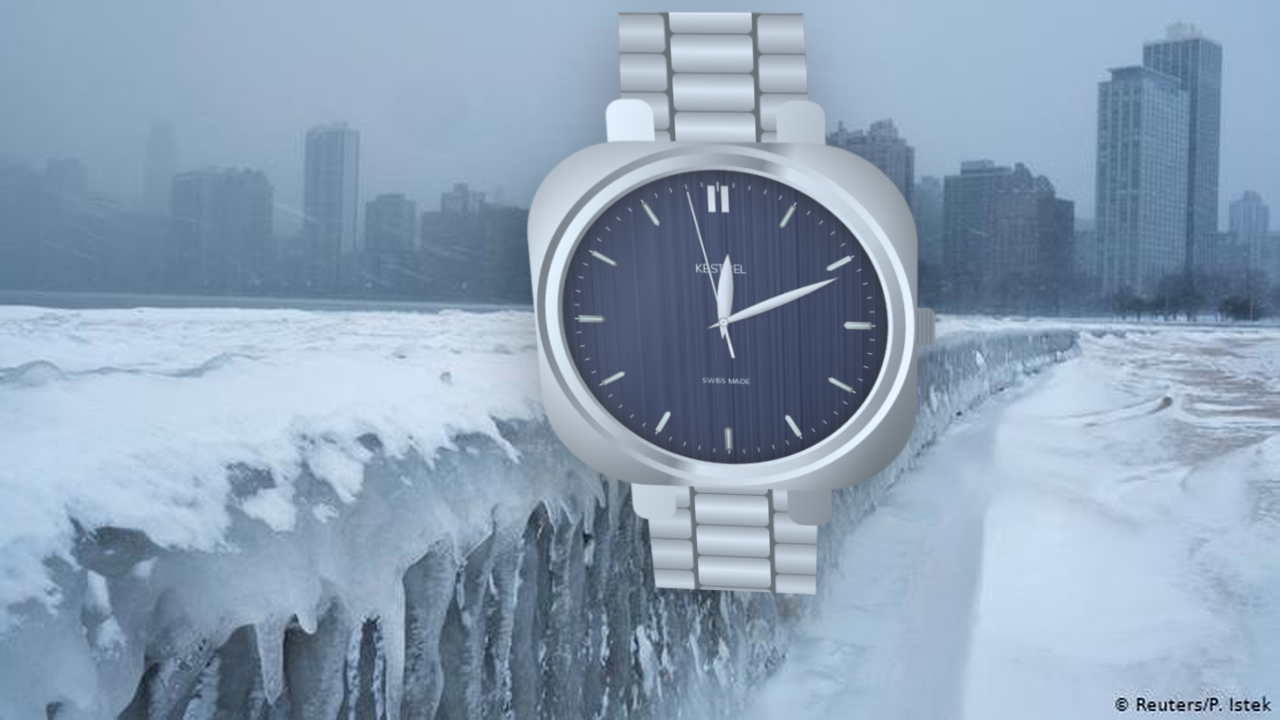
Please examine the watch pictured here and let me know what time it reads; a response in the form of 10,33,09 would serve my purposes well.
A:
12,10,58
